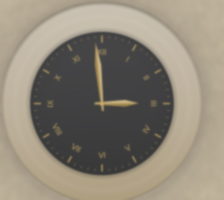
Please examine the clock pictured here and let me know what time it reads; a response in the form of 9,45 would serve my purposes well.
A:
2,59
